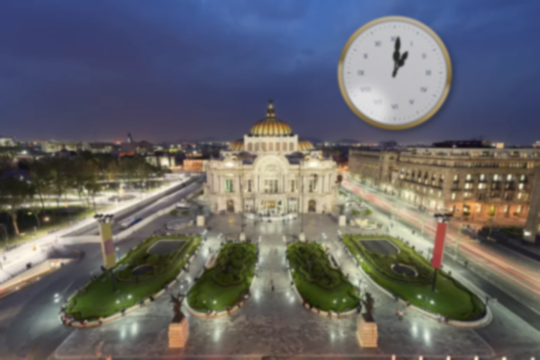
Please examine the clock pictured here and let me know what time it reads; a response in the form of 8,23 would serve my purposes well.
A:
1,01
